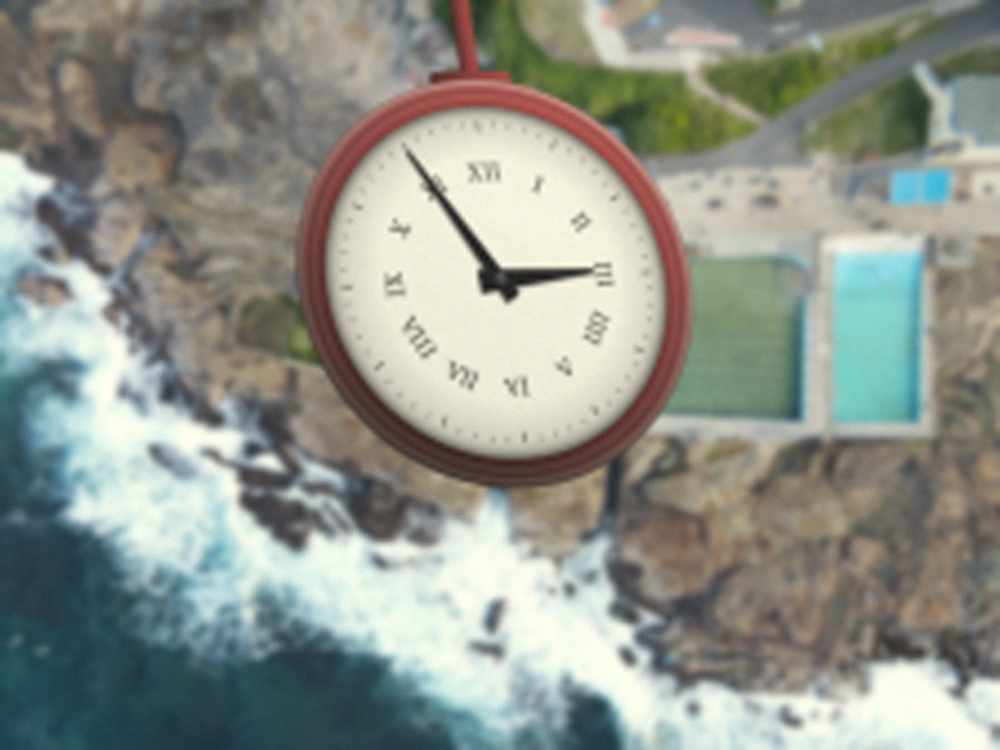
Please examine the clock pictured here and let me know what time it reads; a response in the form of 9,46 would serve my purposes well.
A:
2,55
